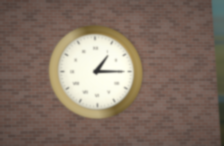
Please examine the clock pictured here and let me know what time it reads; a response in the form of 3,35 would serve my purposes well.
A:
1,15
